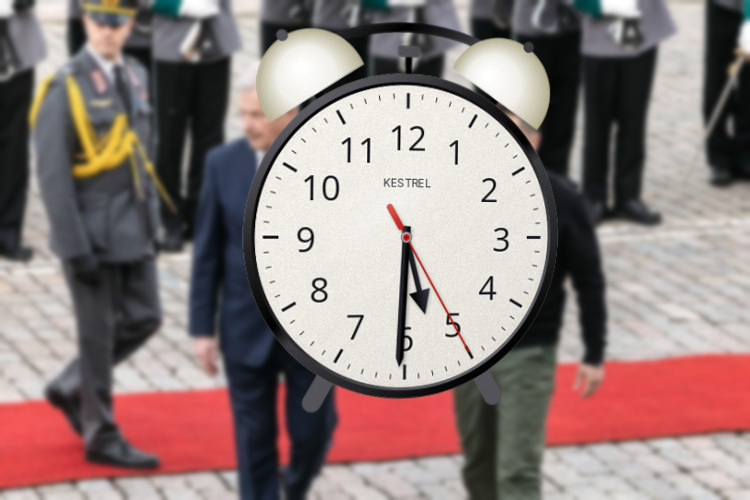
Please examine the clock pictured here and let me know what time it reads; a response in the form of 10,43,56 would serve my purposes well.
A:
5,30,25
